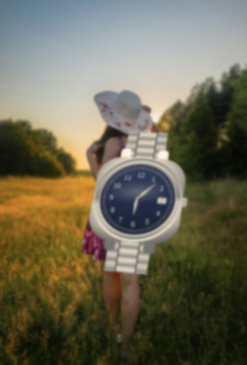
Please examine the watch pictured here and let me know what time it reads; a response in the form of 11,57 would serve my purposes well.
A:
6,07
